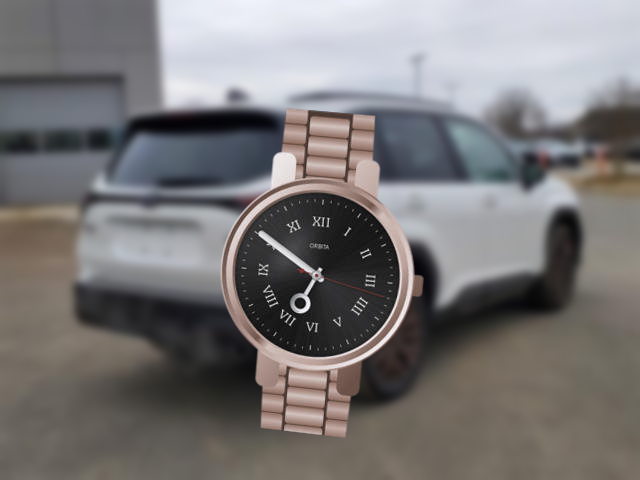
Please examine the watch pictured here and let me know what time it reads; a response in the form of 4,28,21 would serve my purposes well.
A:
6,50,17
